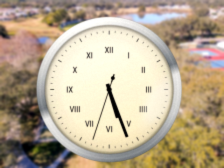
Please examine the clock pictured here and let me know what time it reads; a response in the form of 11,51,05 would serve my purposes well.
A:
5,26,33
